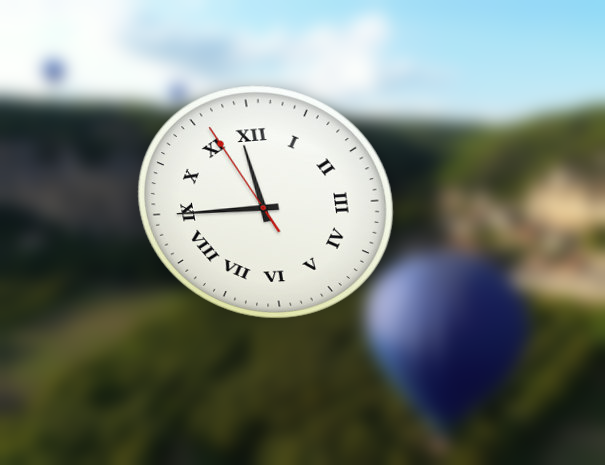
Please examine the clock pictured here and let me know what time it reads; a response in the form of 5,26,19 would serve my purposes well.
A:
11,44,56
